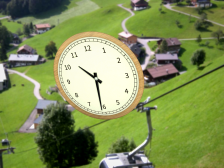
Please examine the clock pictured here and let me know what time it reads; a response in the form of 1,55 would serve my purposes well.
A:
10,31
